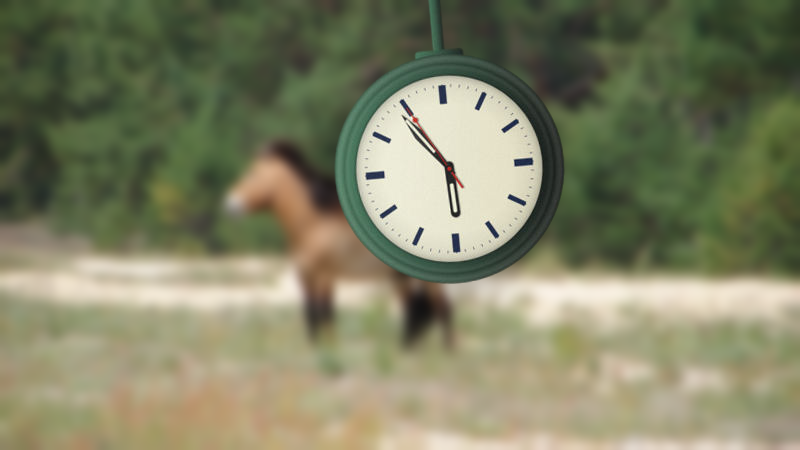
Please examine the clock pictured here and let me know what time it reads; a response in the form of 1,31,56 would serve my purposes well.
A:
5,53,55
